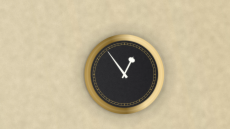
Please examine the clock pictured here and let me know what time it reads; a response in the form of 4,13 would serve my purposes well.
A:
12,54
